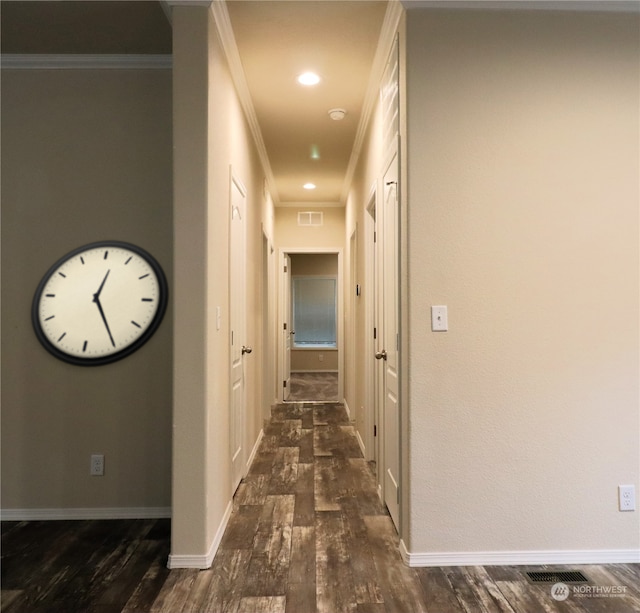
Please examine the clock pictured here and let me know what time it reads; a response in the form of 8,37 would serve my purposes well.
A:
12,25
